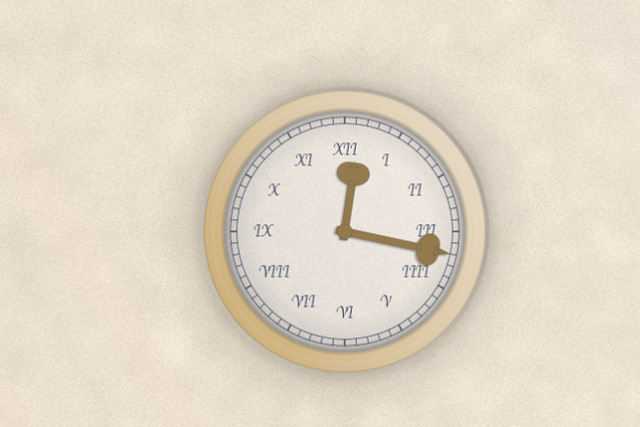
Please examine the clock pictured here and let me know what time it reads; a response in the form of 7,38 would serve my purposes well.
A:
12,17
